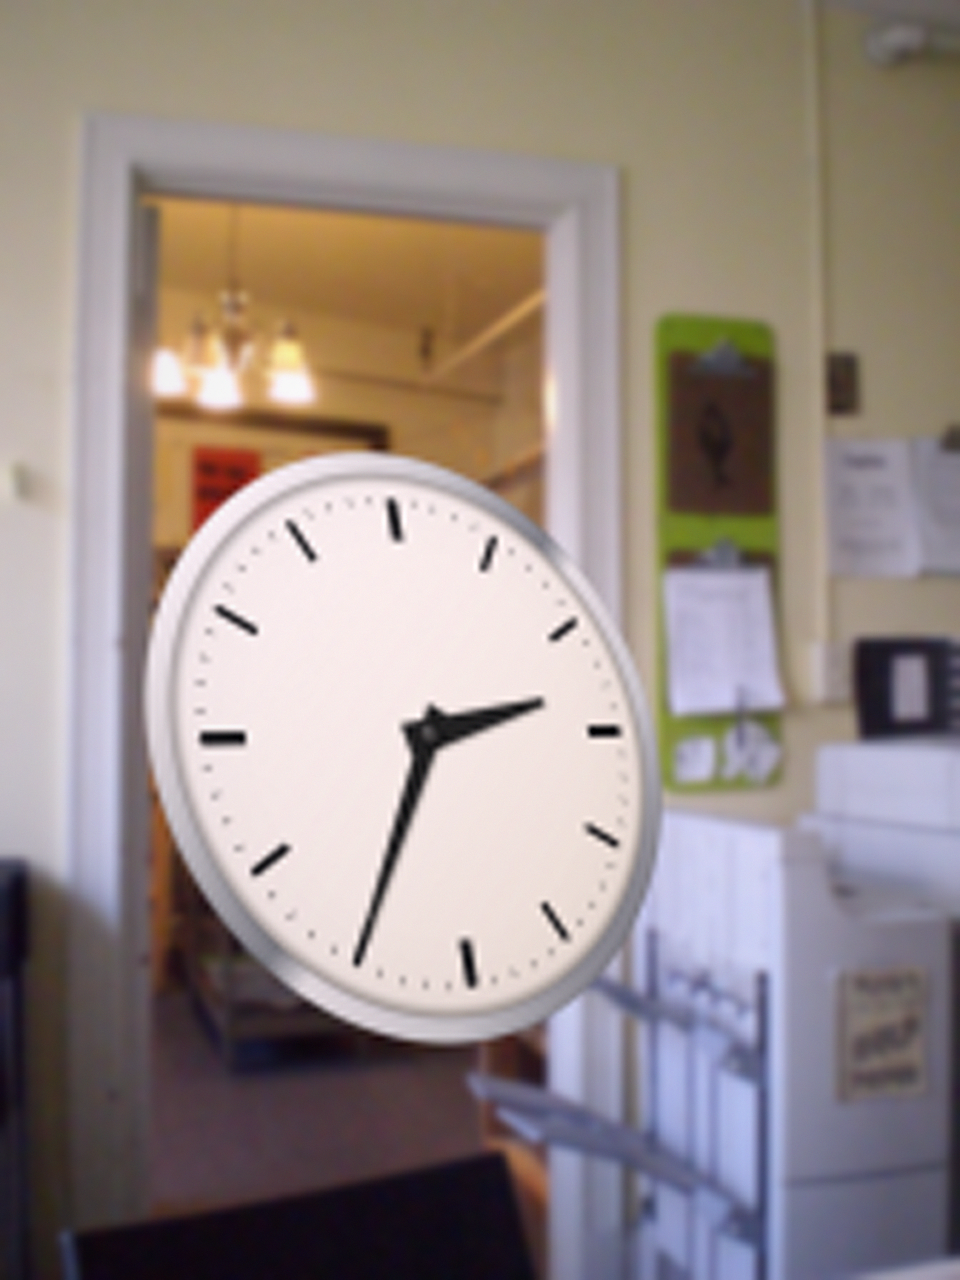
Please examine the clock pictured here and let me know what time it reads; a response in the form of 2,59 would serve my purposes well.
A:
2,35
